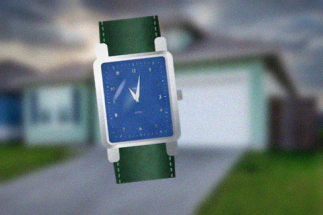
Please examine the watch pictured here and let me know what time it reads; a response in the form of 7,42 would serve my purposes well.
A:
11,02
